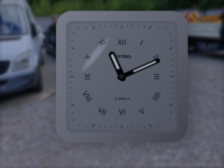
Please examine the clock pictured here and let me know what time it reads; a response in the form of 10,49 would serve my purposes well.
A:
11,11
